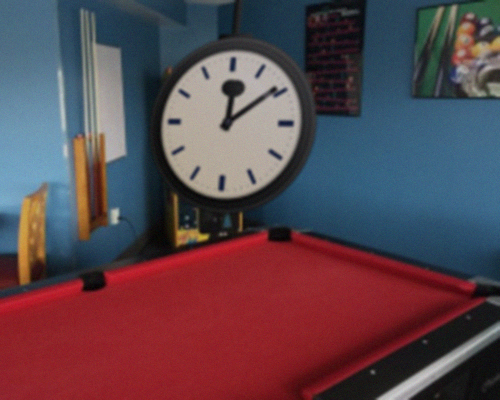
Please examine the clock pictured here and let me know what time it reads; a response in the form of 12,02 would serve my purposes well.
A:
12,09
